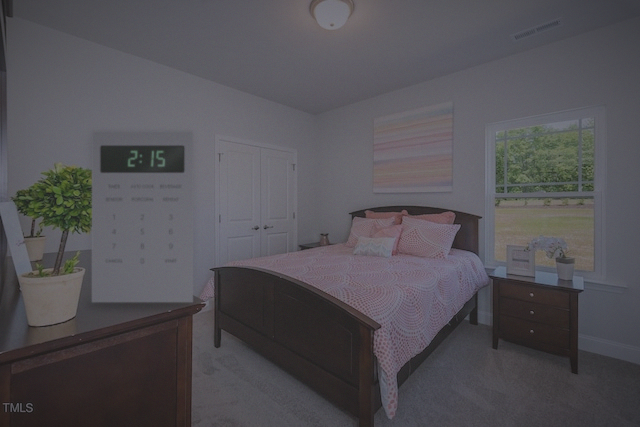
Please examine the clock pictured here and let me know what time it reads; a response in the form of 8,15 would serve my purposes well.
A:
2,15
